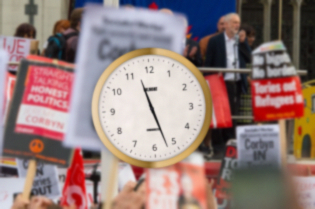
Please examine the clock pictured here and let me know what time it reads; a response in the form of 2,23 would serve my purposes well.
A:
11,27
